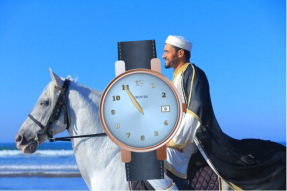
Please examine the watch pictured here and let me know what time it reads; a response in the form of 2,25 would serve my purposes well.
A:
10,55
